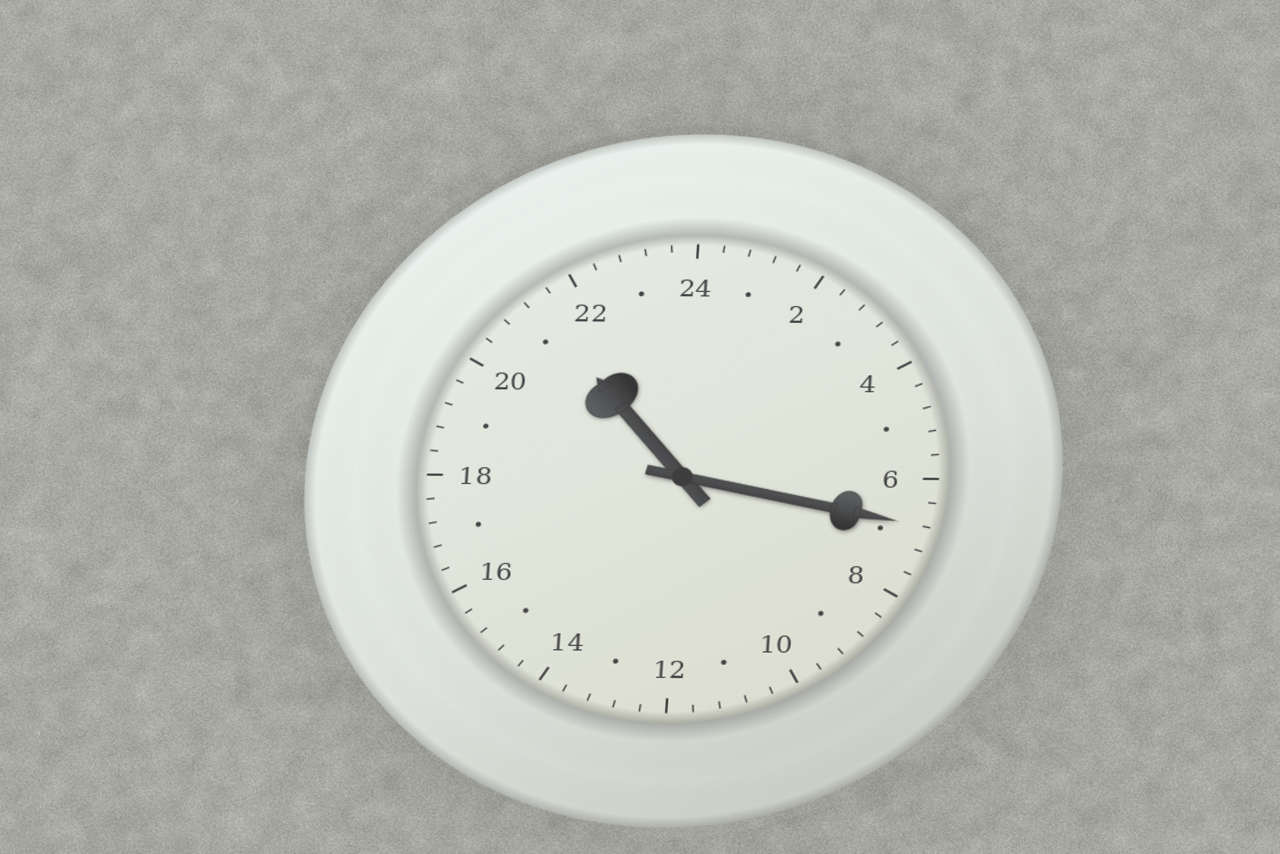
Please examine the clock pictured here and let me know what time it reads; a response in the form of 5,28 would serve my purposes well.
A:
21,17
